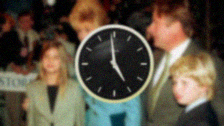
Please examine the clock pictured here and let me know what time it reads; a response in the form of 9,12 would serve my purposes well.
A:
4,59
